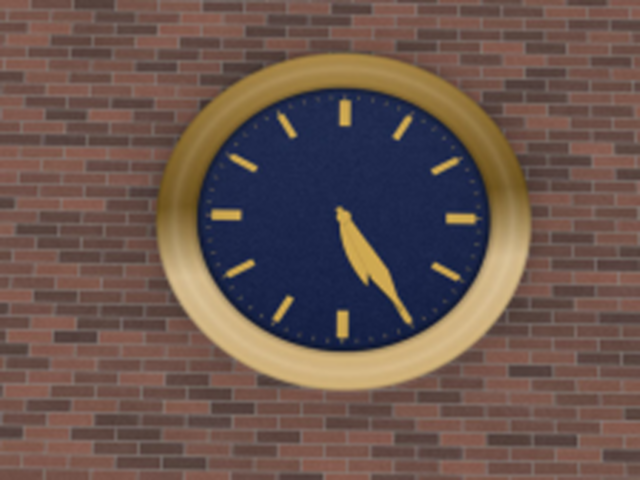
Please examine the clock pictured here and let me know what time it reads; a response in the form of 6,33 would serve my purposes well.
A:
5,25
